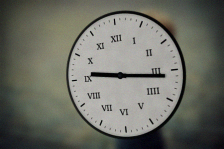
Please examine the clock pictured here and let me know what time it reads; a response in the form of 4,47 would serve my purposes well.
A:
9,16
